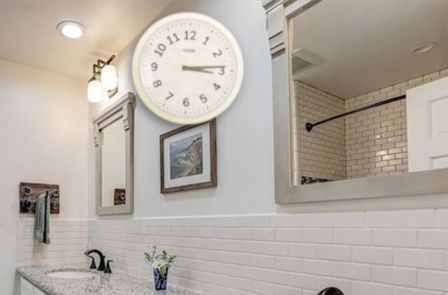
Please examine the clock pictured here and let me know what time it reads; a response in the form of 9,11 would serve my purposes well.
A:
3,14
